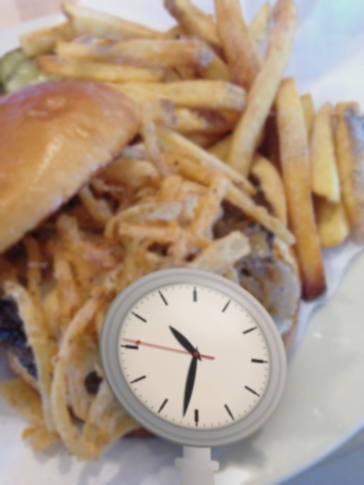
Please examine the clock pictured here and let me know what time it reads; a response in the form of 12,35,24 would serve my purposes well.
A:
10,31,46
